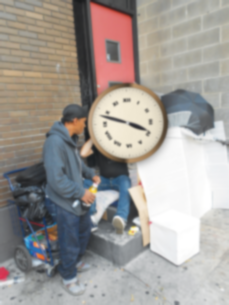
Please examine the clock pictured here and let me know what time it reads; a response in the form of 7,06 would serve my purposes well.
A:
3,48
